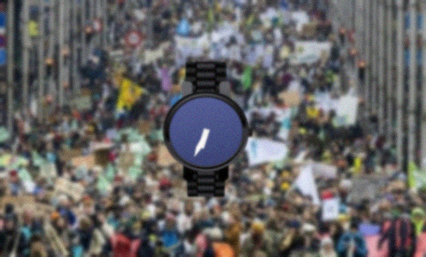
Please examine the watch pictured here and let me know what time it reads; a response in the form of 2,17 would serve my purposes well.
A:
6,34
